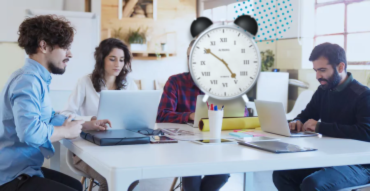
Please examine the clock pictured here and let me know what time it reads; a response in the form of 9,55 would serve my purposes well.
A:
4,51
